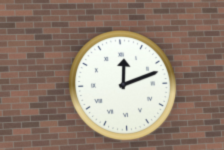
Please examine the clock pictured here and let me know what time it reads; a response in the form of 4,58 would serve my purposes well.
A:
12,12
